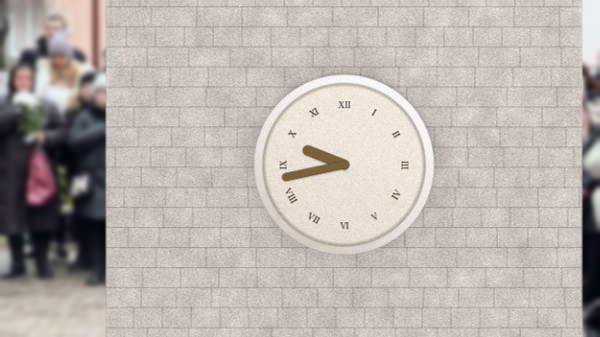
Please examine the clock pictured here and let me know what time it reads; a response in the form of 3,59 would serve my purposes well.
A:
9,43
